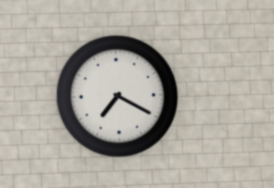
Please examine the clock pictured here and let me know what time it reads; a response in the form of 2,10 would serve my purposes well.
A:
7,20
